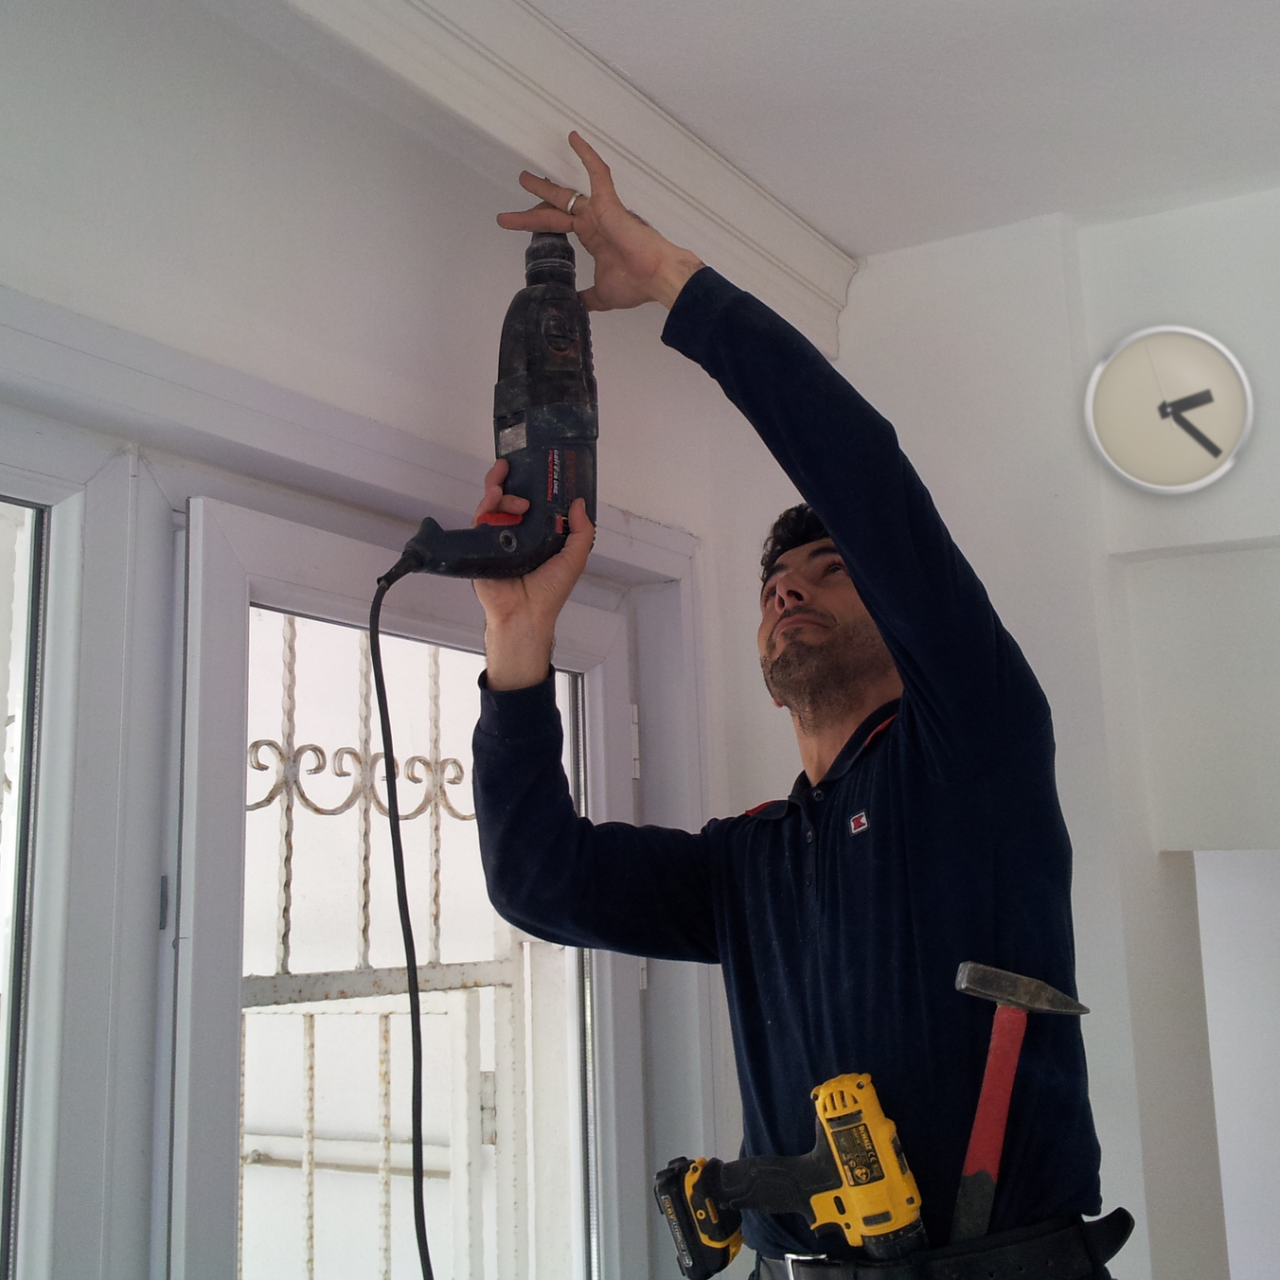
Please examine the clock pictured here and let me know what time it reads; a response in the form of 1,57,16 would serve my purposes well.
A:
2,21,57
